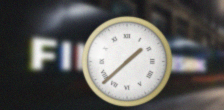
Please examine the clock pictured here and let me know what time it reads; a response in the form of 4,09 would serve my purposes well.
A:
1,38
